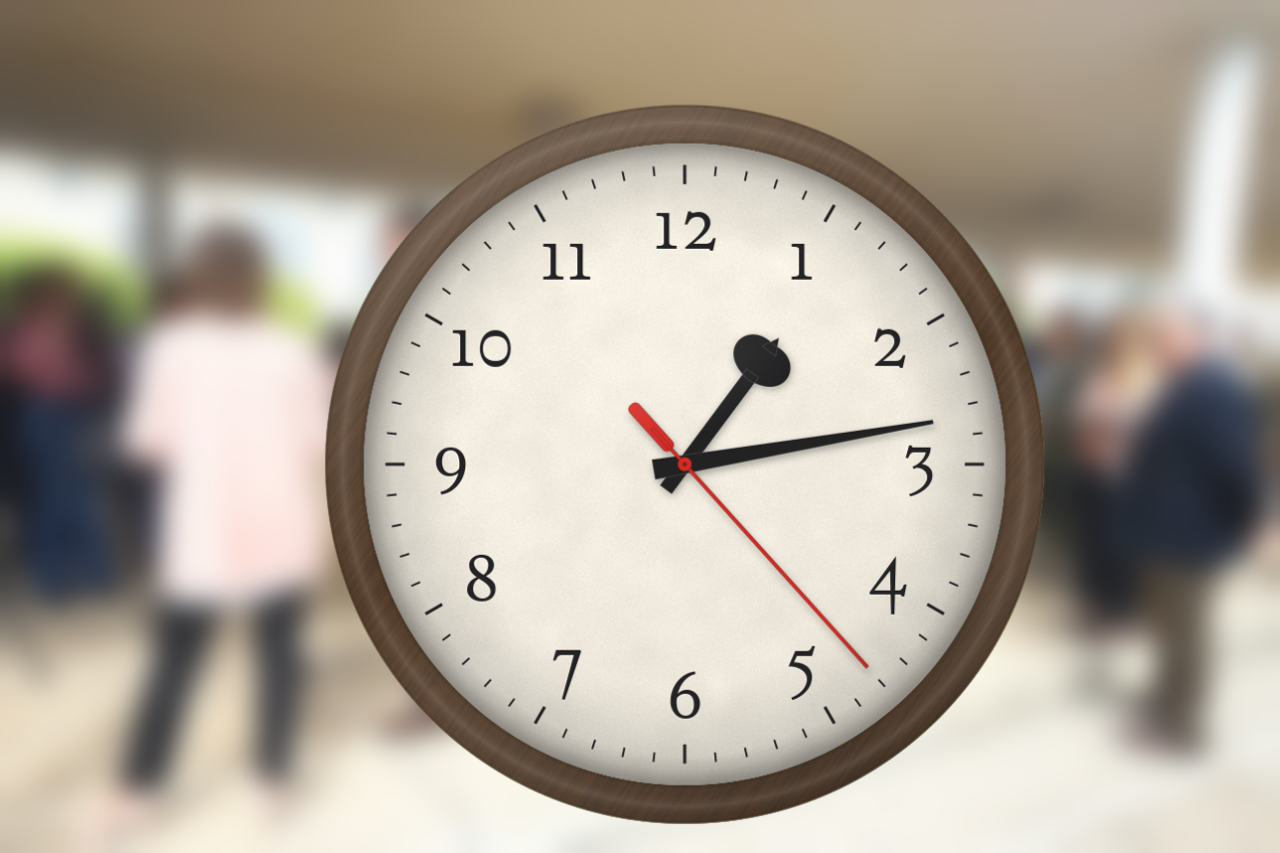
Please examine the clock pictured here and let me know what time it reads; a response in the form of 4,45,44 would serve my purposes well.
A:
1,13,23
